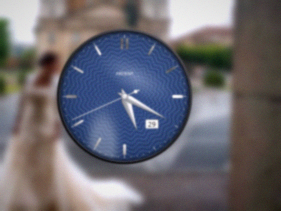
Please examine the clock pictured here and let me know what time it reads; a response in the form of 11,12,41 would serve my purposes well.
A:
5,19,41
